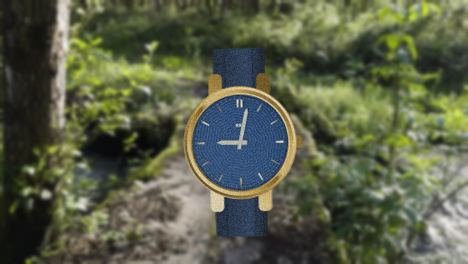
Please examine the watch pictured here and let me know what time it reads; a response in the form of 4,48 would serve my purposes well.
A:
9,02
